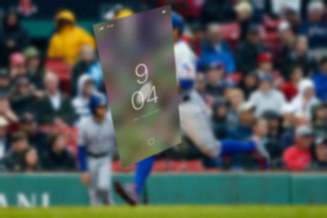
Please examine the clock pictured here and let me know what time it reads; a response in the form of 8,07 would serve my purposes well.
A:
9,04
